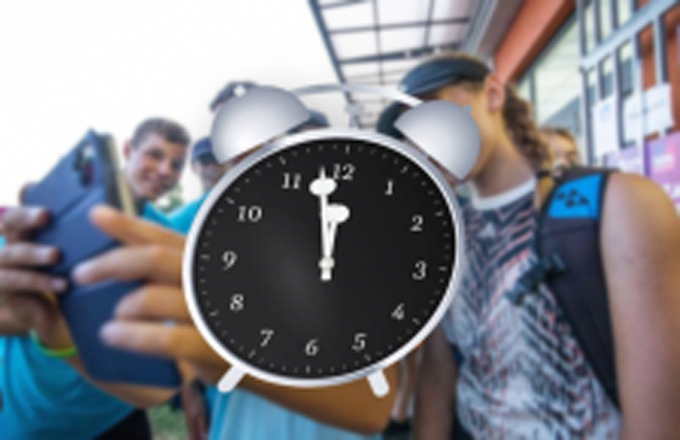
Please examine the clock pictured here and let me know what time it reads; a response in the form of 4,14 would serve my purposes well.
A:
11,58
